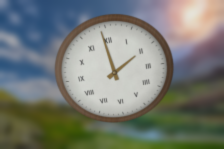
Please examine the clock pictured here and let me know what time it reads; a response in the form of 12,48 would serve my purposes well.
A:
1,59
